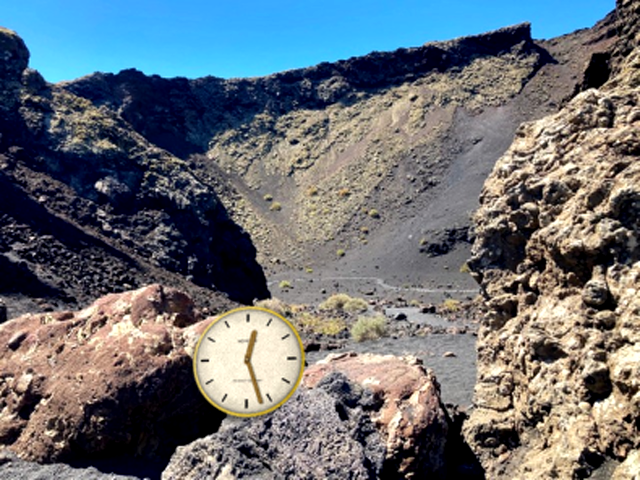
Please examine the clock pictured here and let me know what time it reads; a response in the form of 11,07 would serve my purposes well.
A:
12,27
